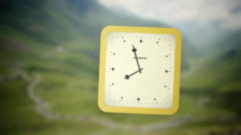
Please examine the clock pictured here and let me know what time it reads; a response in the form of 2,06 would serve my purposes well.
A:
7,57
